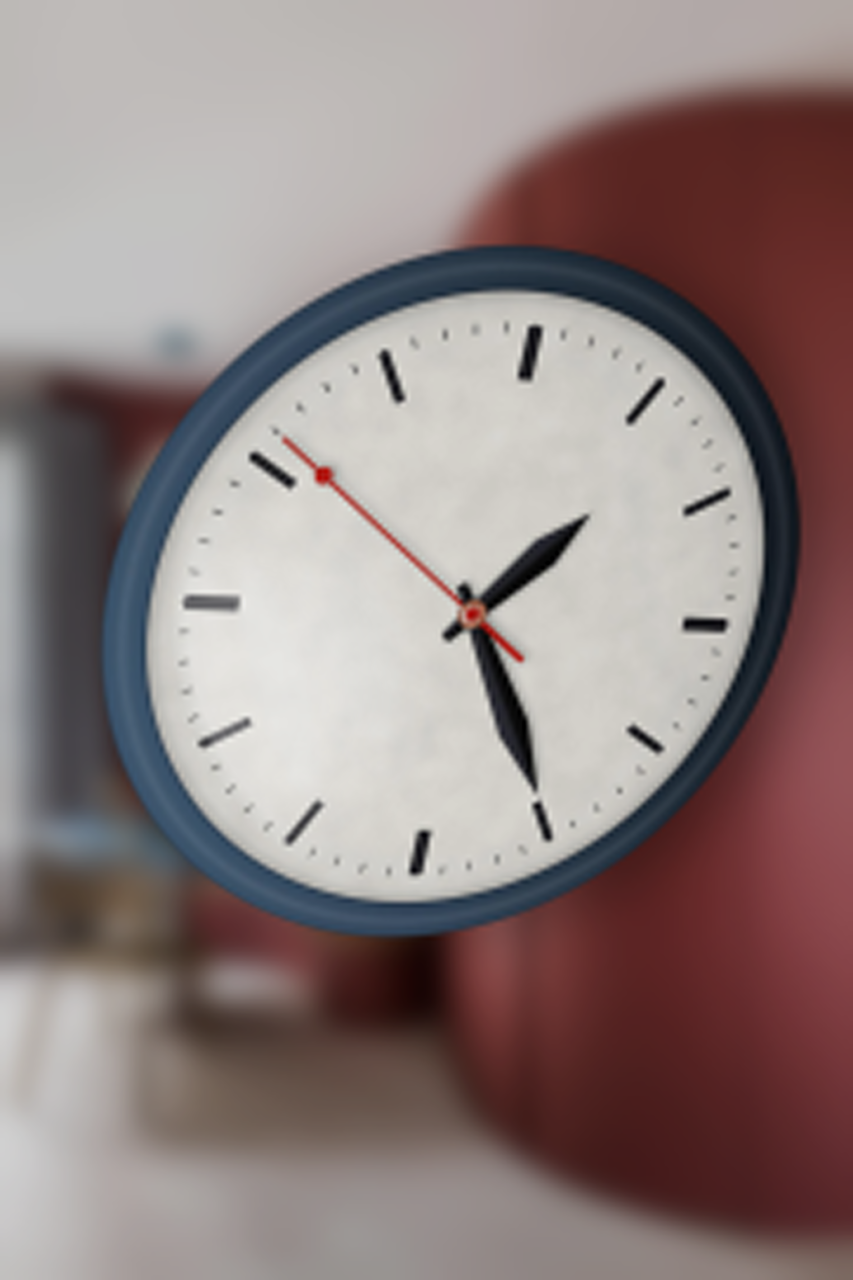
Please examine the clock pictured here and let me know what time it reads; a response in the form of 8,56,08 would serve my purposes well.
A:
1,24,51
